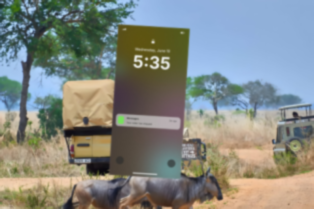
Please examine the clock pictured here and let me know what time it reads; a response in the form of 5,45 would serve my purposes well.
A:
5,35
